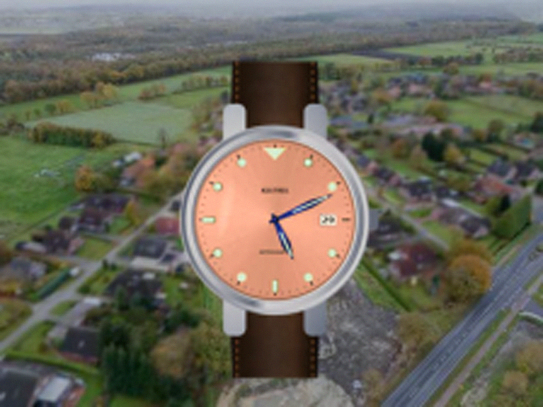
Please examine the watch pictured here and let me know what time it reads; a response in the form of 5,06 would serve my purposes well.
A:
5,11
